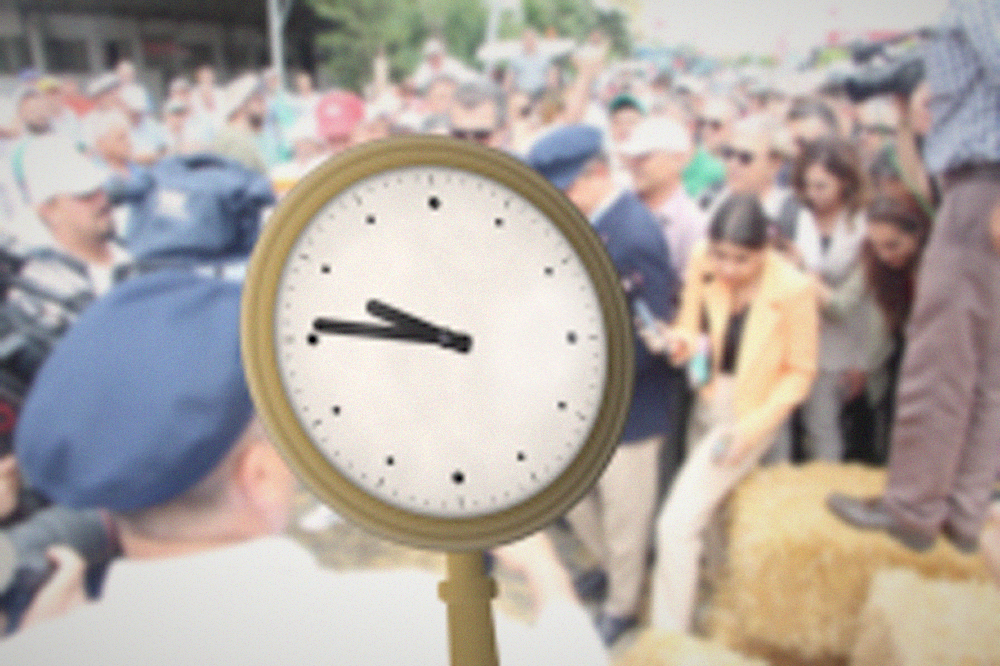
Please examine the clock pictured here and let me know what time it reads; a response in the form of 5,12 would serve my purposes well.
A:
9,46
